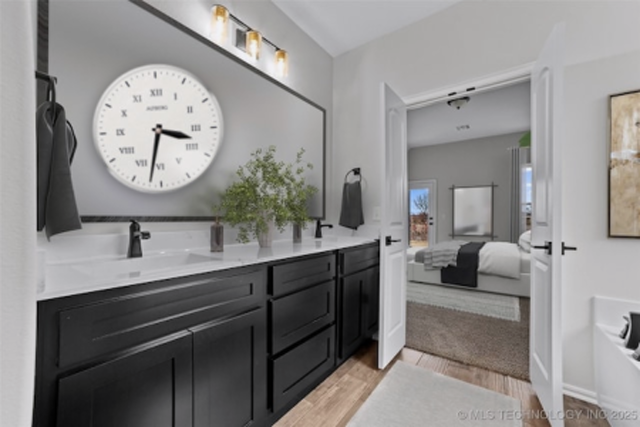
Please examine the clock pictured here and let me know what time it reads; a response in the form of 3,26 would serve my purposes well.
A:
3,32
